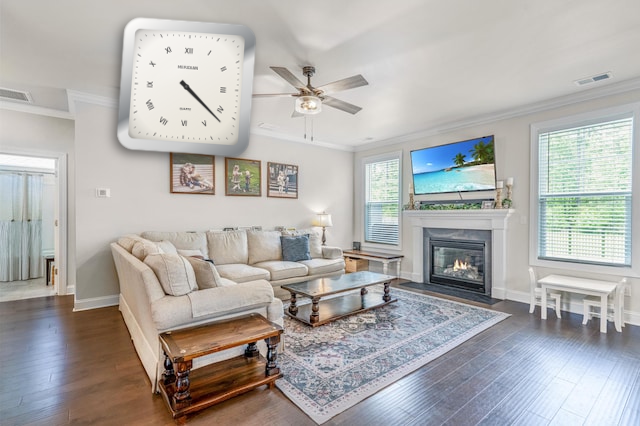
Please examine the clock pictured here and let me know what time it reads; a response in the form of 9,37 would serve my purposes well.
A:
4,22
